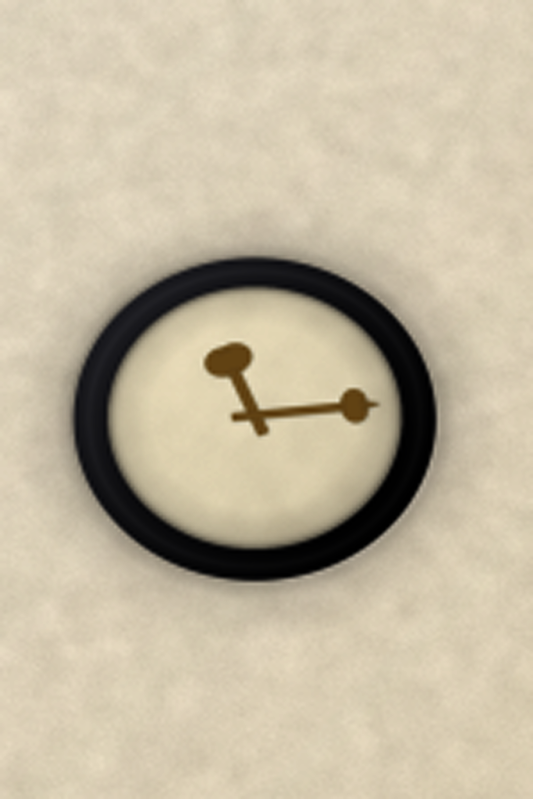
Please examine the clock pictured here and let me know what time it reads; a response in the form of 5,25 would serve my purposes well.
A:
11,14
